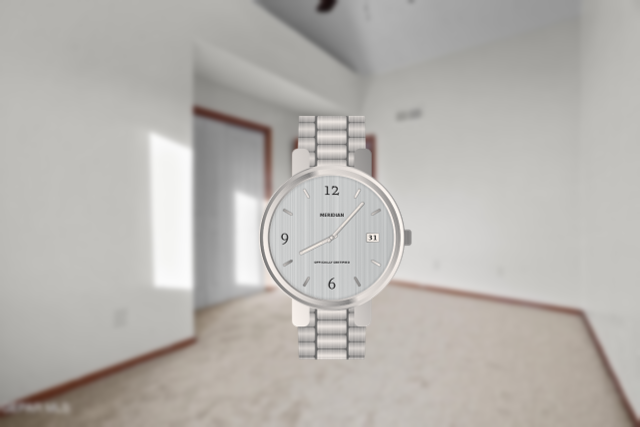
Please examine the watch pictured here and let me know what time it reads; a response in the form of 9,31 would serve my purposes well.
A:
8,07
